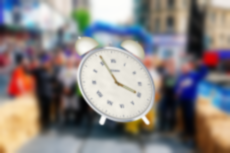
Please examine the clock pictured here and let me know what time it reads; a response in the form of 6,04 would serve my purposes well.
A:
3,56
